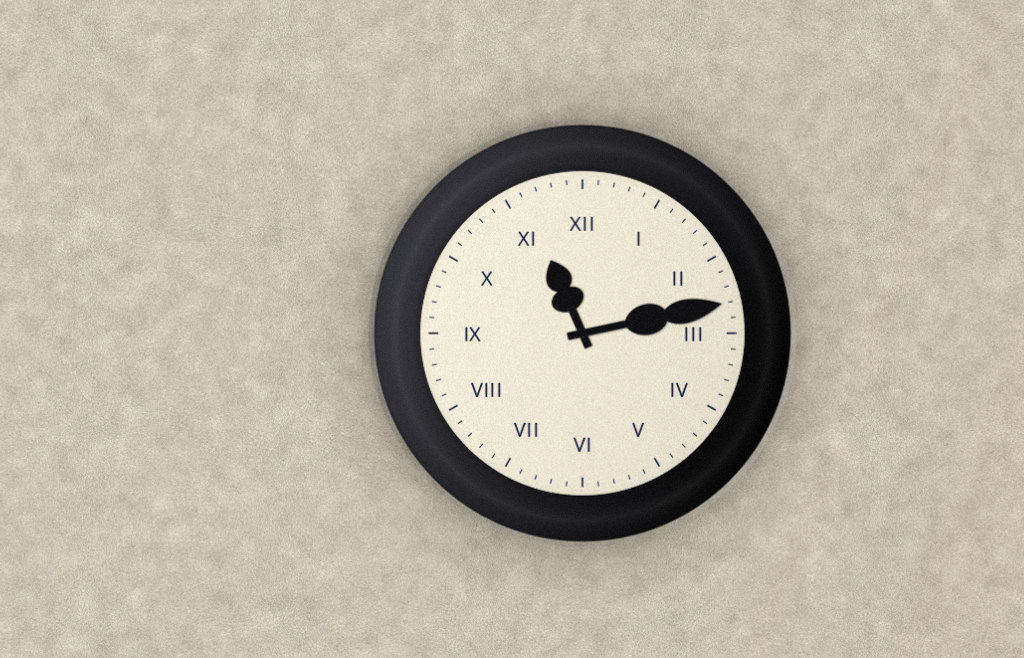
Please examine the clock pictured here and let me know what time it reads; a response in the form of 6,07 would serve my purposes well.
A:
11,13
